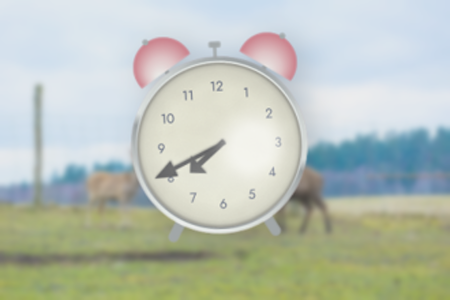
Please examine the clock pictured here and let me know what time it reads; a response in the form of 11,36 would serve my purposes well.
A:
7,41
